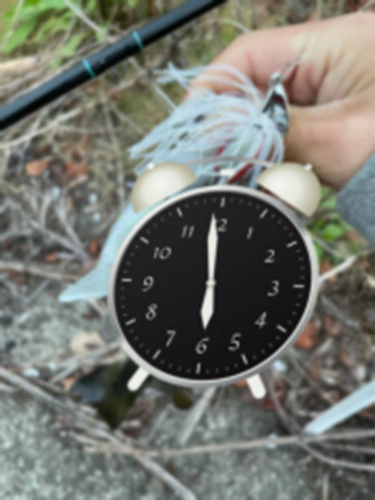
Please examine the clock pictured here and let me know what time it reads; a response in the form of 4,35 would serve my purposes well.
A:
5,59
